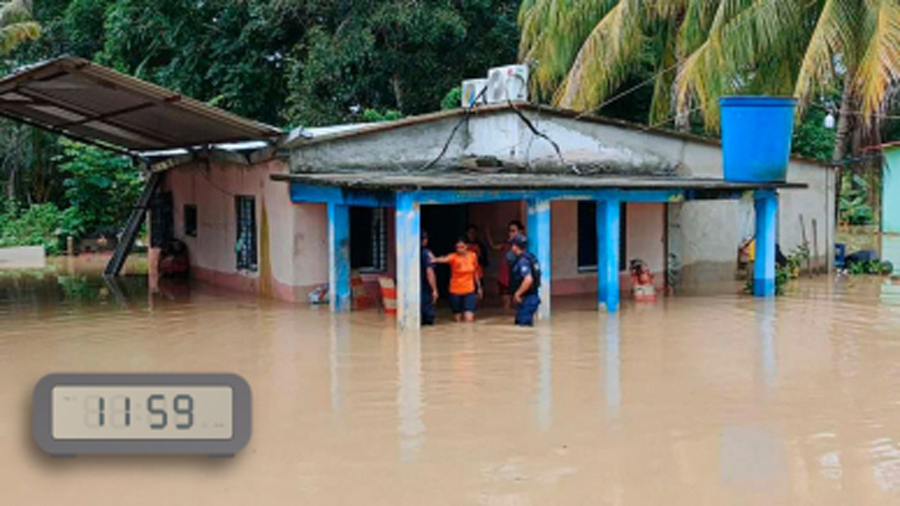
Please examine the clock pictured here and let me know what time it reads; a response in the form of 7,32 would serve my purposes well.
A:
11,59
